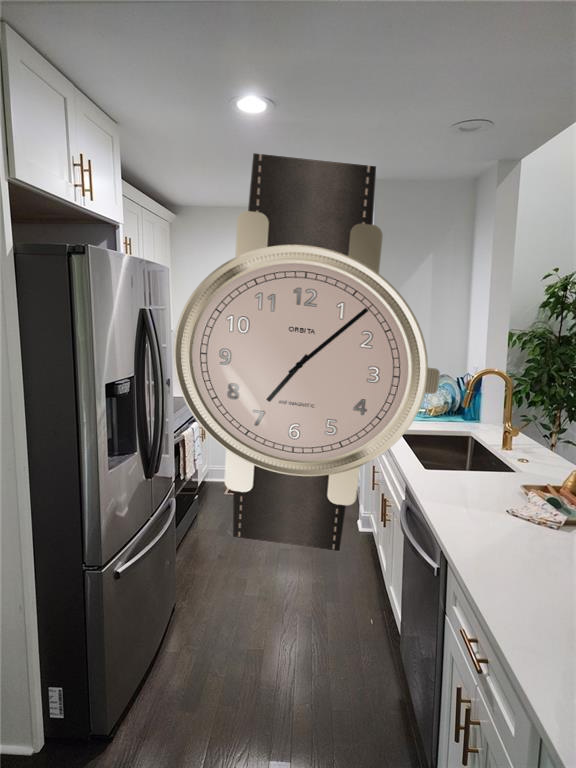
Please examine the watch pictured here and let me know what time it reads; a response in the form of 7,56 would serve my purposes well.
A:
7,07
